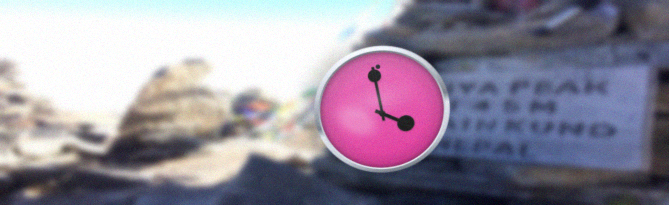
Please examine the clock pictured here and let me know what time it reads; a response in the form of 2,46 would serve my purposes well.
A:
3,59
